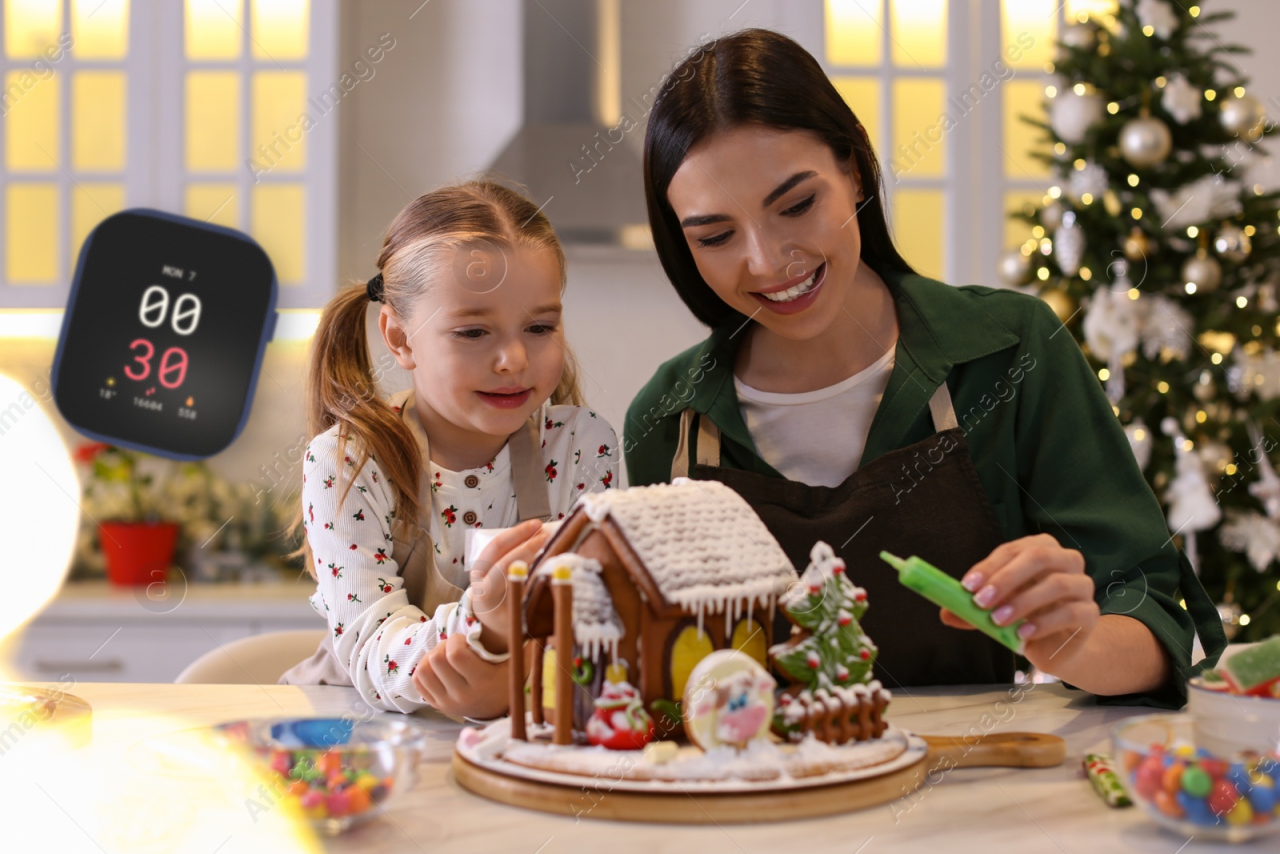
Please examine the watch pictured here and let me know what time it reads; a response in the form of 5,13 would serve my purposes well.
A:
0,30
